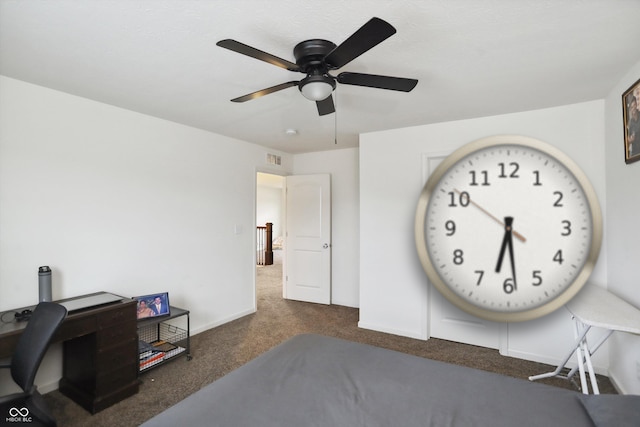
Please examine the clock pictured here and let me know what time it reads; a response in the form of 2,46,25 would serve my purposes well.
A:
6,28,51
